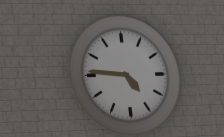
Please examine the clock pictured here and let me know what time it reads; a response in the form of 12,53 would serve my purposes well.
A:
4,46
